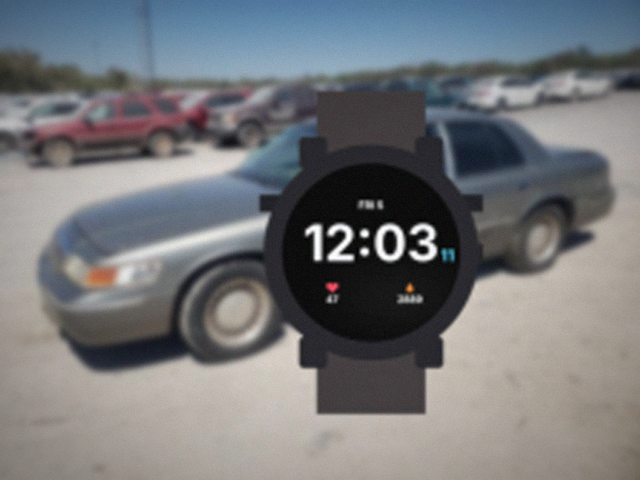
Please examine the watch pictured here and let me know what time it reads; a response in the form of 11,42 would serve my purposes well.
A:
12,03
